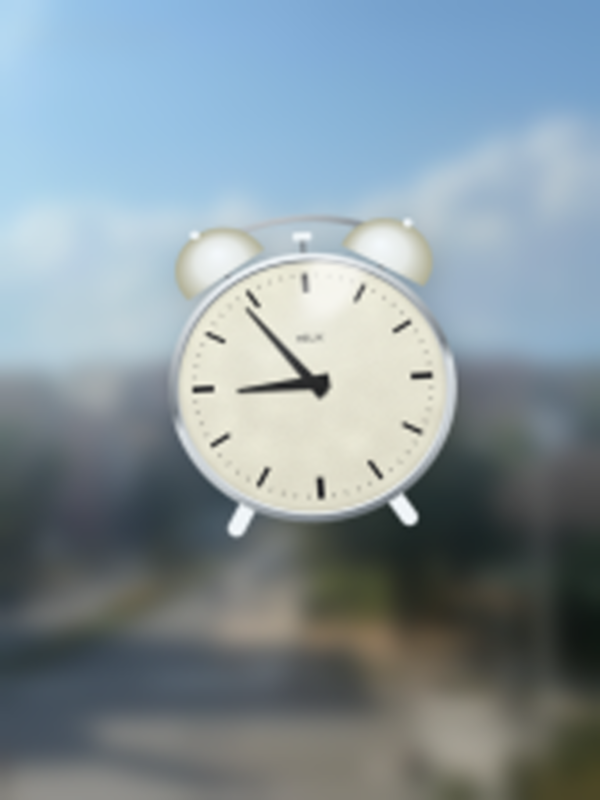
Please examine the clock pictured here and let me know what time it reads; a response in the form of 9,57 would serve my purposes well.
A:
8,54
